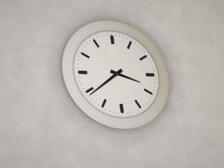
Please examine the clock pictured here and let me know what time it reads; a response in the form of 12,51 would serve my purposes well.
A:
3,39
